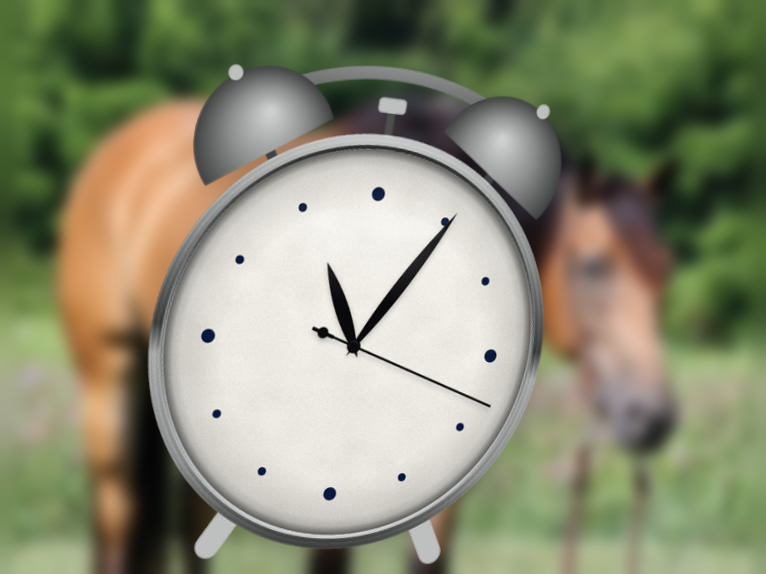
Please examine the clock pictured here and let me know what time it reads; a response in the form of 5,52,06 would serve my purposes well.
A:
11,05,18
